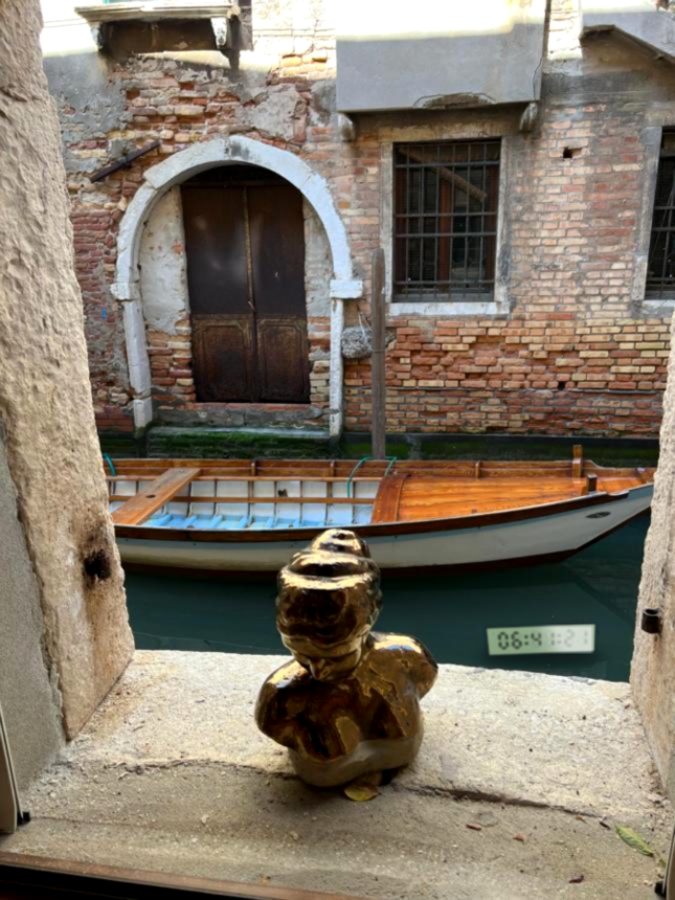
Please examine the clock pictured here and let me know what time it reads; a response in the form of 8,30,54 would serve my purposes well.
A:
6,41,21
